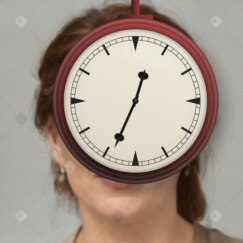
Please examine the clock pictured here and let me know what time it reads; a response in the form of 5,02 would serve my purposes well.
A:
12,34
